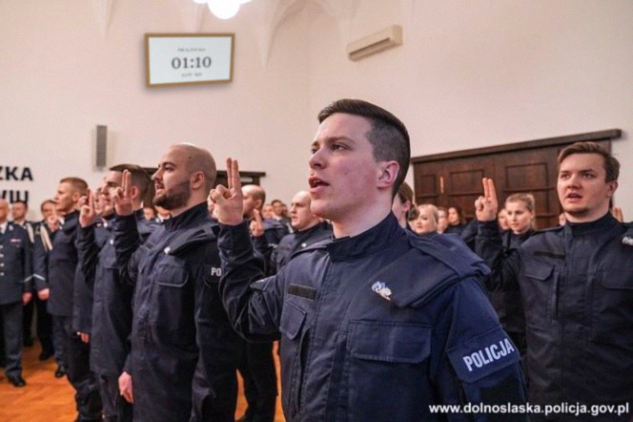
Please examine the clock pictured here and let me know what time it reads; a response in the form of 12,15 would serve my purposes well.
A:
1,10
